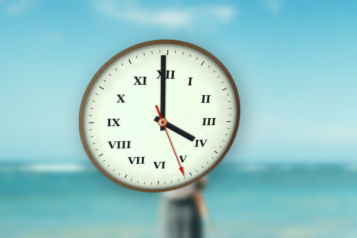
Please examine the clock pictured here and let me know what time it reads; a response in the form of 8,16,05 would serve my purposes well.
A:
3,59,26
